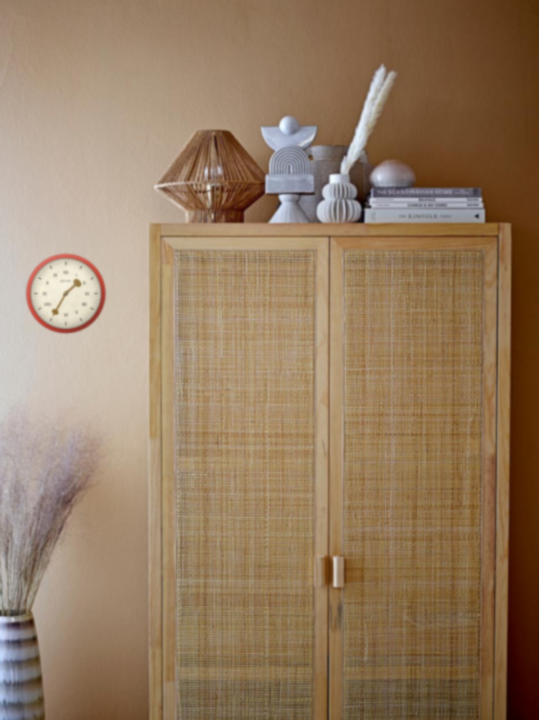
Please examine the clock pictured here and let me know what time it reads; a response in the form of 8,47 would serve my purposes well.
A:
1,35
